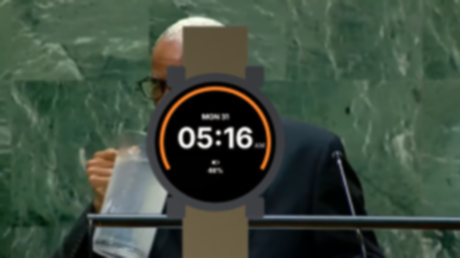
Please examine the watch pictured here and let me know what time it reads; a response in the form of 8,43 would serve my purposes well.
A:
5,16
